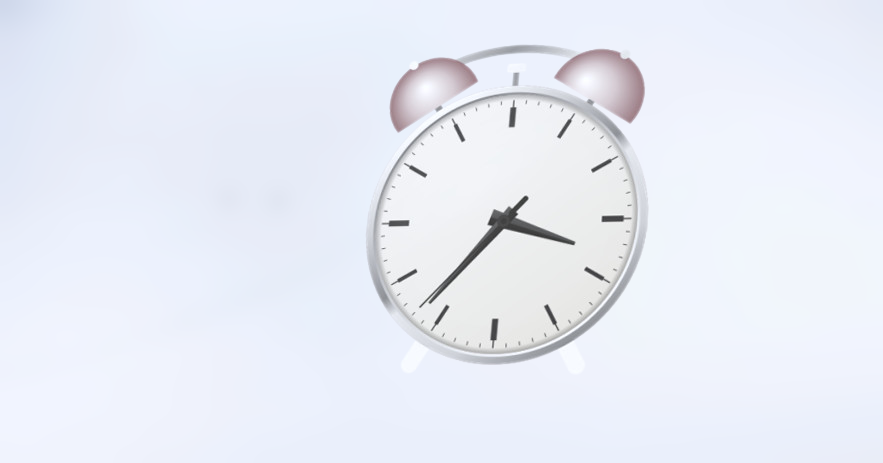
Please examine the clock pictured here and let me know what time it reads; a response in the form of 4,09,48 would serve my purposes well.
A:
3,36,37
